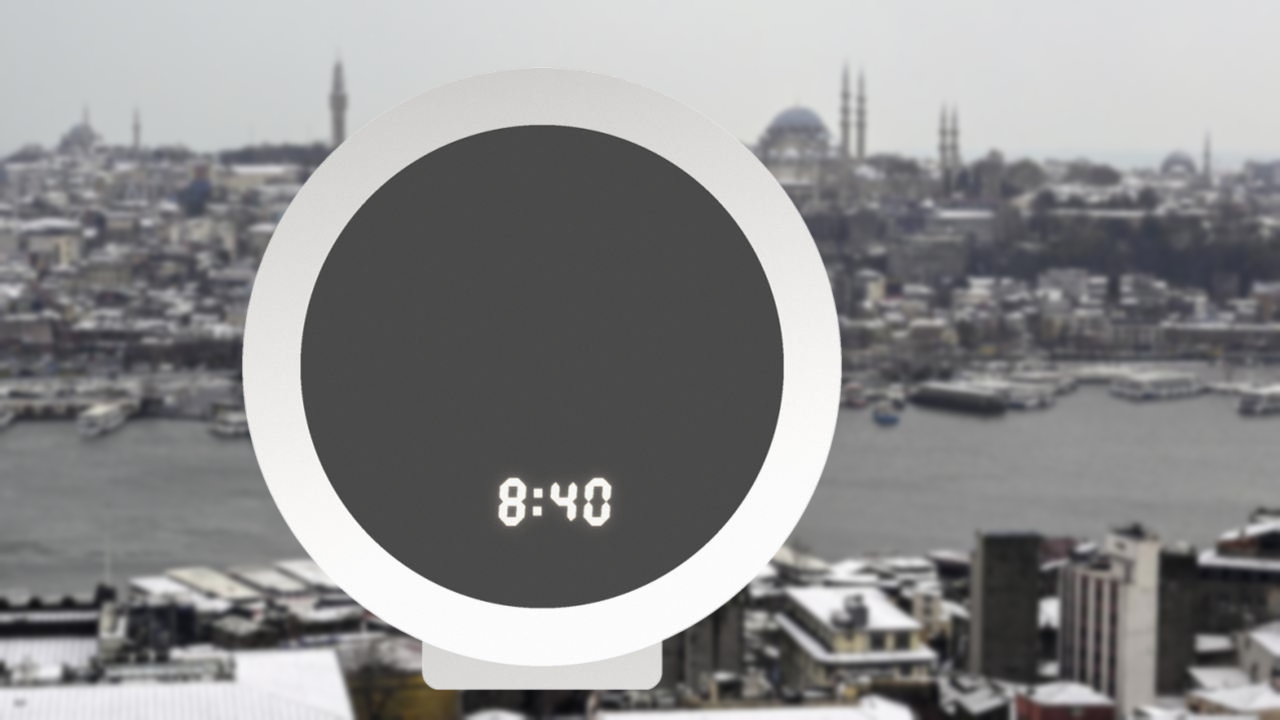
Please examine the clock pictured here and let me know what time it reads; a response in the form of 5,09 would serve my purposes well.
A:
8,40
